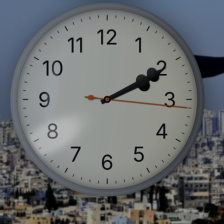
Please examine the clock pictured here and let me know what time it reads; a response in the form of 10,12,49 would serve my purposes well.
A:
2,10,16
